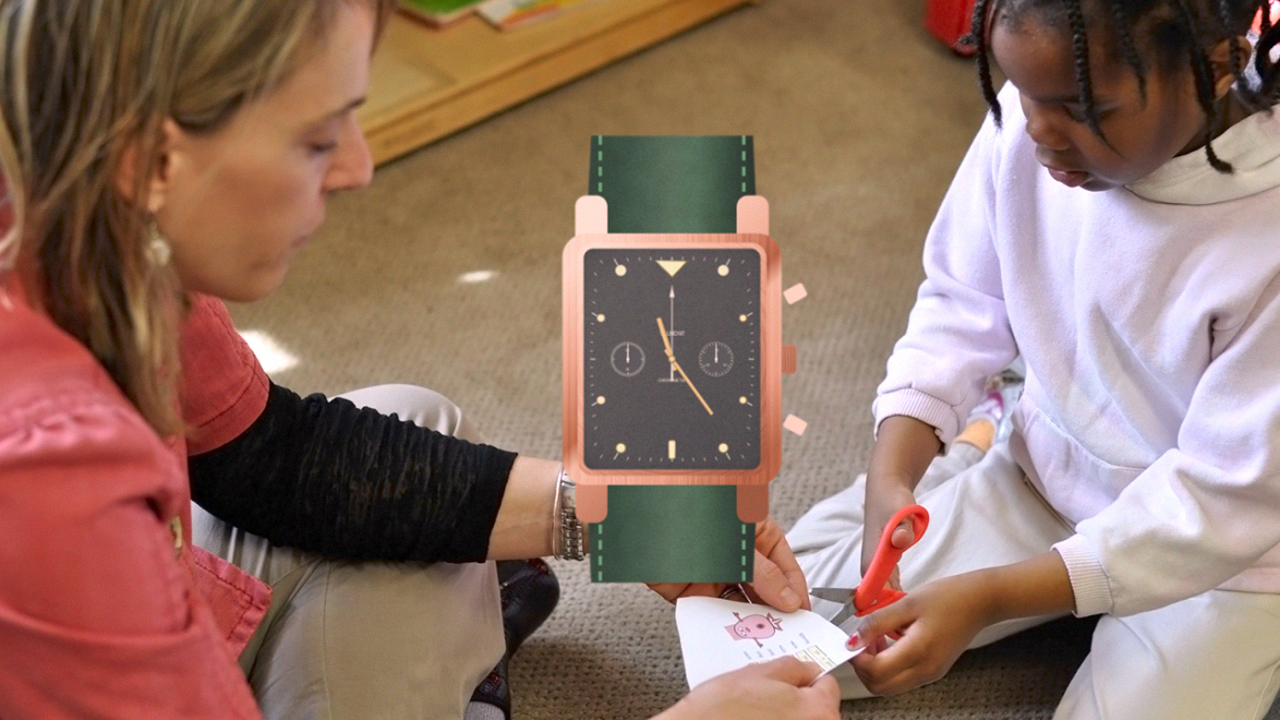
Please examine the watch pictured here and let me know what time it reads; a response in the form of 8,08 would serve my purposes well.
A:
11,24
